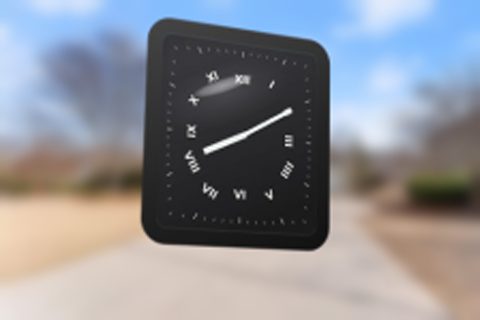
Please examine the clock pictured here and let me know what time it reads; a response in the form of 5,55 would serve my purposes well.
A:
8,10
